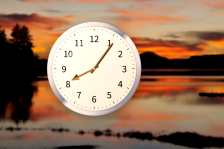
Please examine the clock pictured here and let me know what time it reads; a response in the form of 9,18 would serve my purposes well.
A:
8,06
